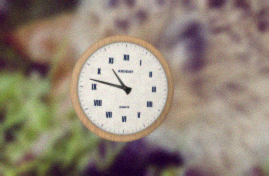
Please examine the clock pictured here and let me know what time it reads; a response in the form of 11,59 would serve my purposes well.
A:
10,47
